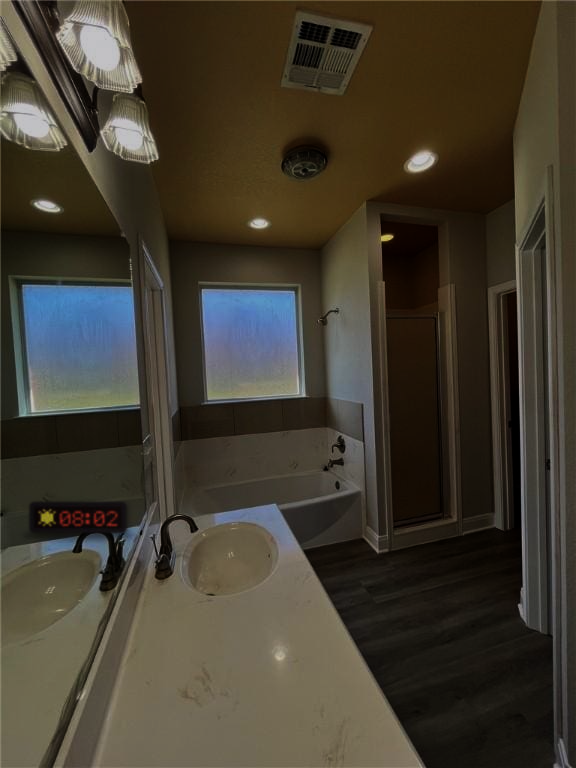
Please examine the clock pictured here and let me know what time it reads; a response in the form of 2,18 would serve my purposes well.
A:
8,02
